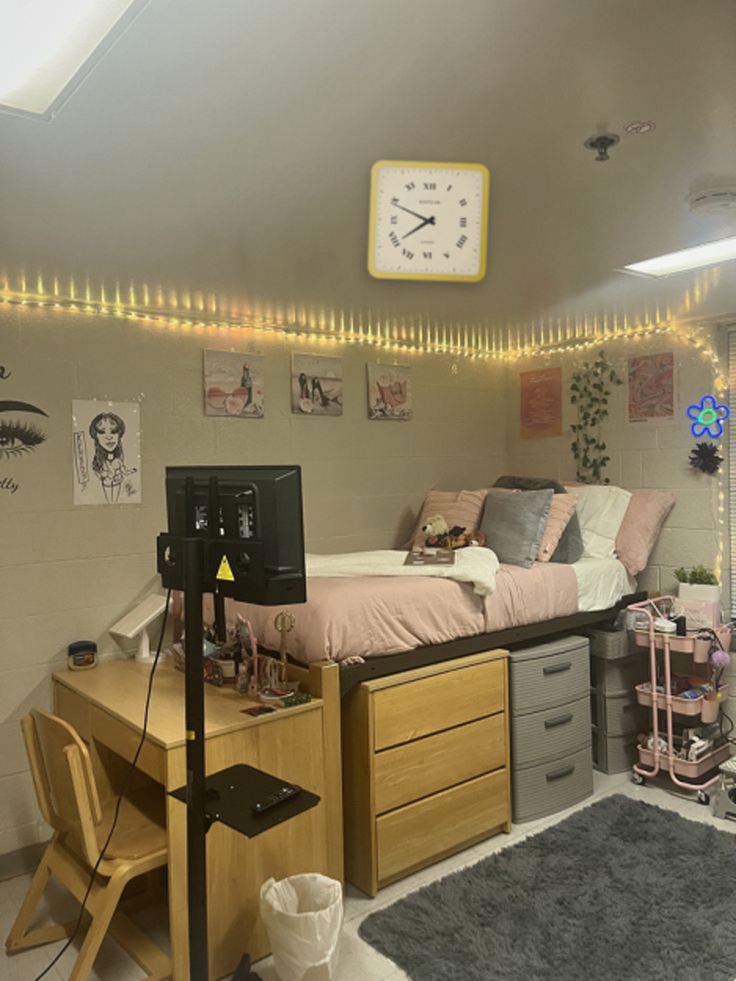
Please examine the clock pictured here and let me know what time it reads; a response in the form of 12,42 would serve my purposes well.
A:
7,49
